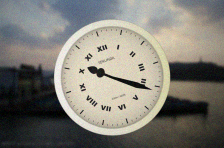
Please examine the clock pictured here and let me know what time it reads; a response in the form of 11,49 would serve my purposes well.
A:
10,21
